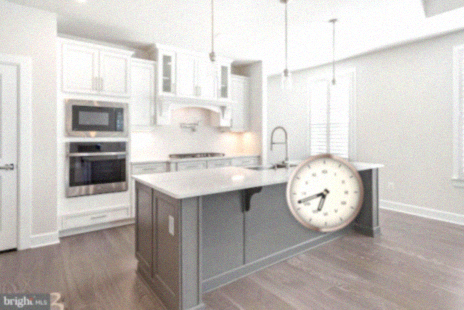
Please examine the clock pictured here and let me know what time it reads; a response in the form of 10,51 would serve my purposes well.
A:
6,42
